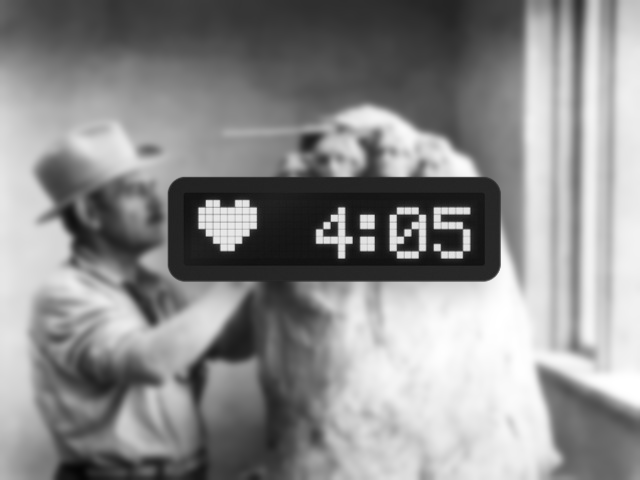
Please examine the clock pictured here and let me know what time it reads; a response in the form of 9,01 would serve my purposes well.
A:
4,05
